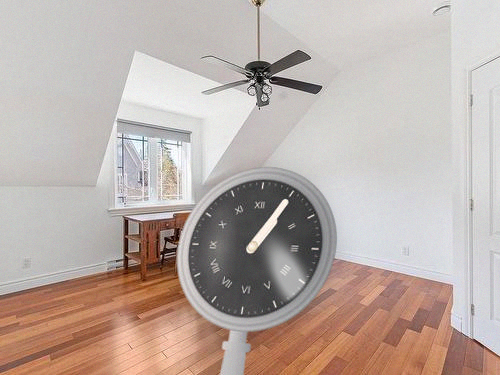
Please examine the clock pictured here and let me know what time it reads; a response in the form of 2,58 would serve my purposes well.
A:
1,05
